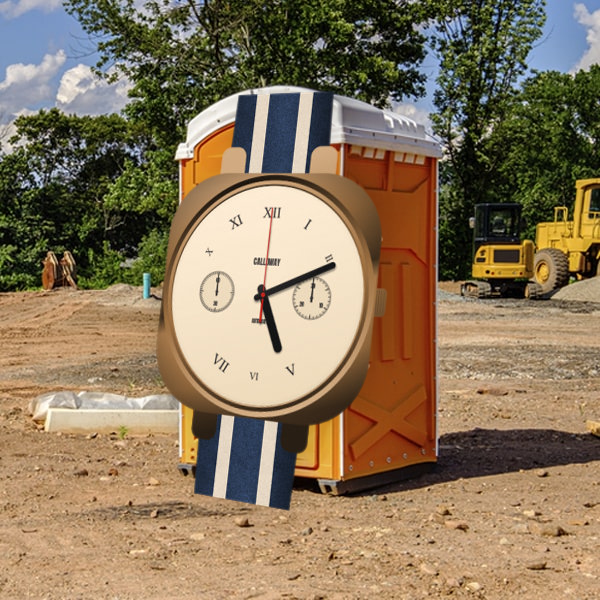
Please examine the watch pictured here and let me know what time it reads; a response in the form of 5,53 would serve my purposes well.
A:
5,11
